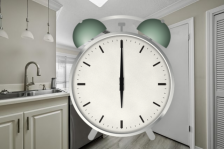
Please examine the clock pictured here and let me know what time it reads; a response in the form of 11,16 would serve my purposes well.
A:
6,00
